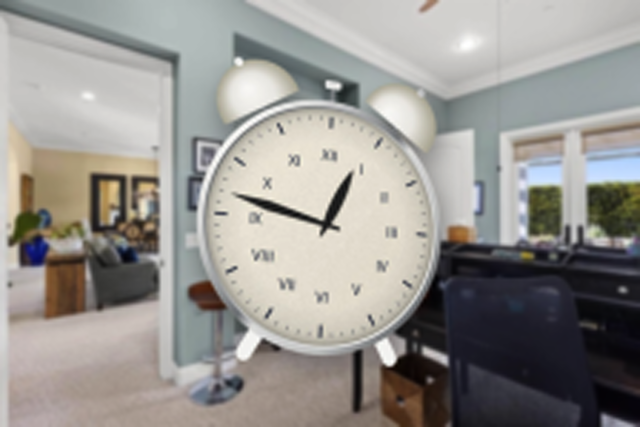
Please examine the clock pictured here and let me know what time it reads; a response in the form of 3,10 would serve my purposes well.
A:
12,47
